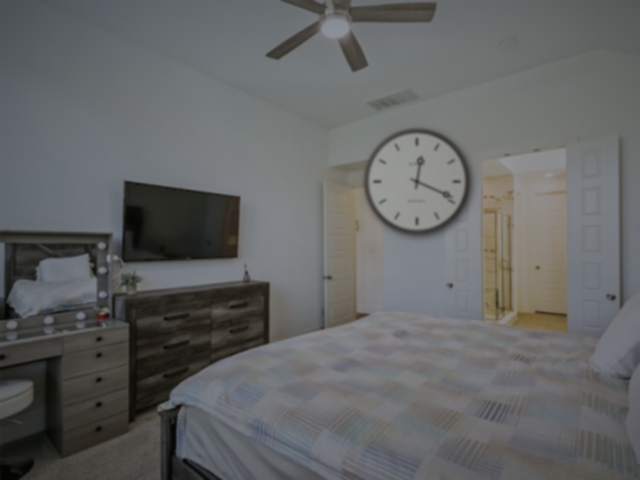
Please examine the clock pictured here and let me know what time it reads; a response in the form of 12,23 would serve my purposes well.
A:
12,19
